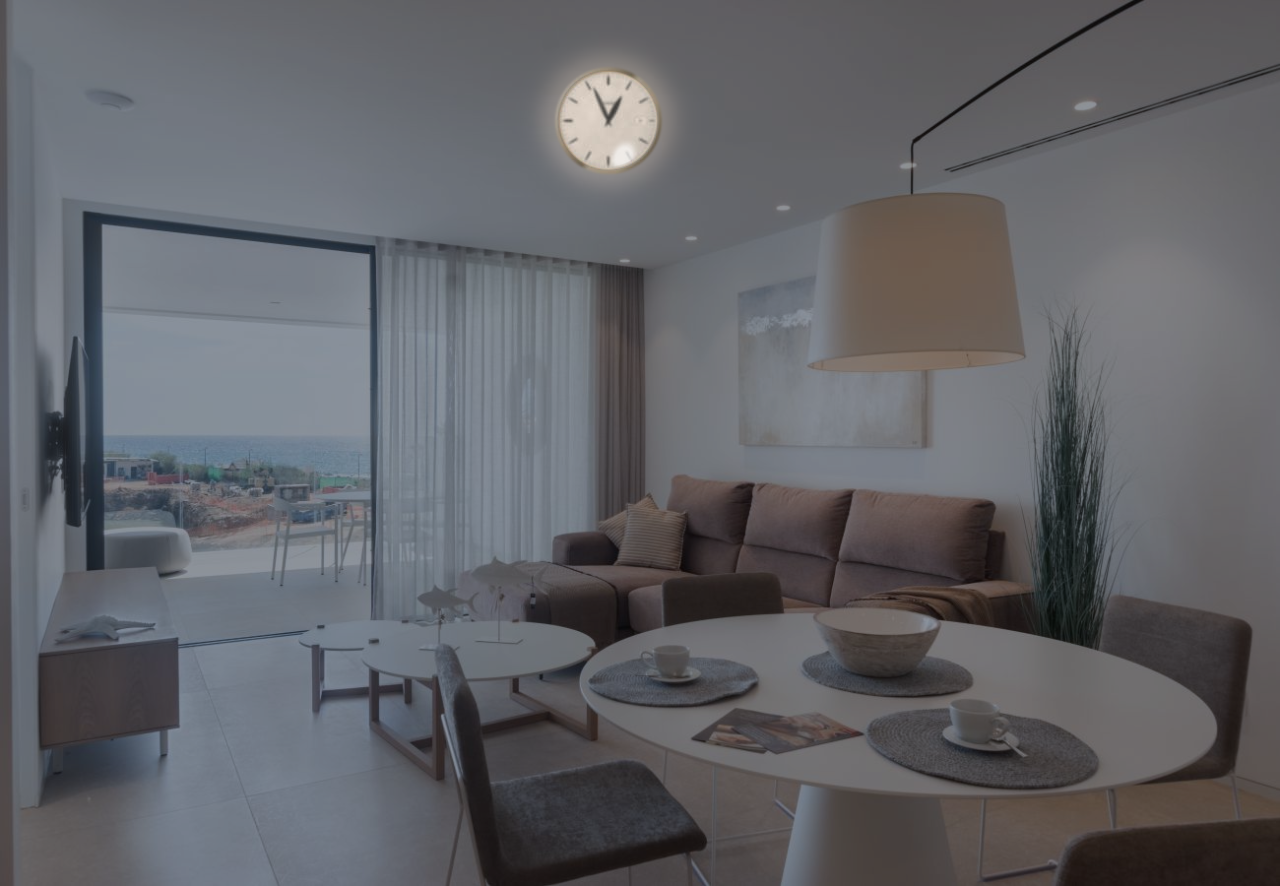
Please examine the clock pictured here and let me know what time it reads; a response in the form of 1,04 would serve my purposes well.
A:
12,56
